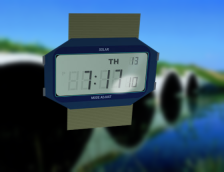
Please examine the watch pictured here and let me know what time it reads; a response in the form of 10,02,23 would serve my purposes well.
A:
7,17,10
